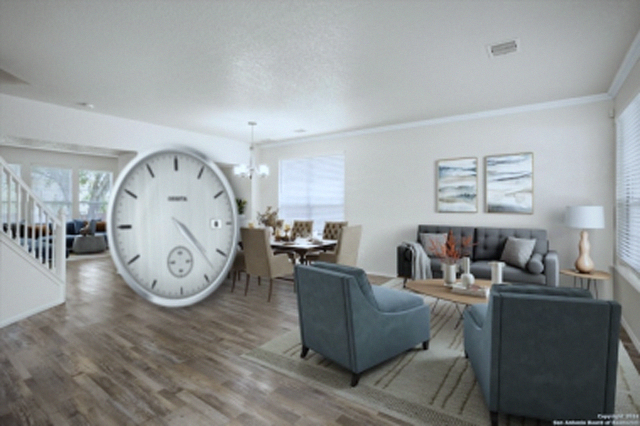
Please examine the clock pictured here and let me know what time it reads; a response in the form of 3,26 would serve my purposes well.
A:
4,23
